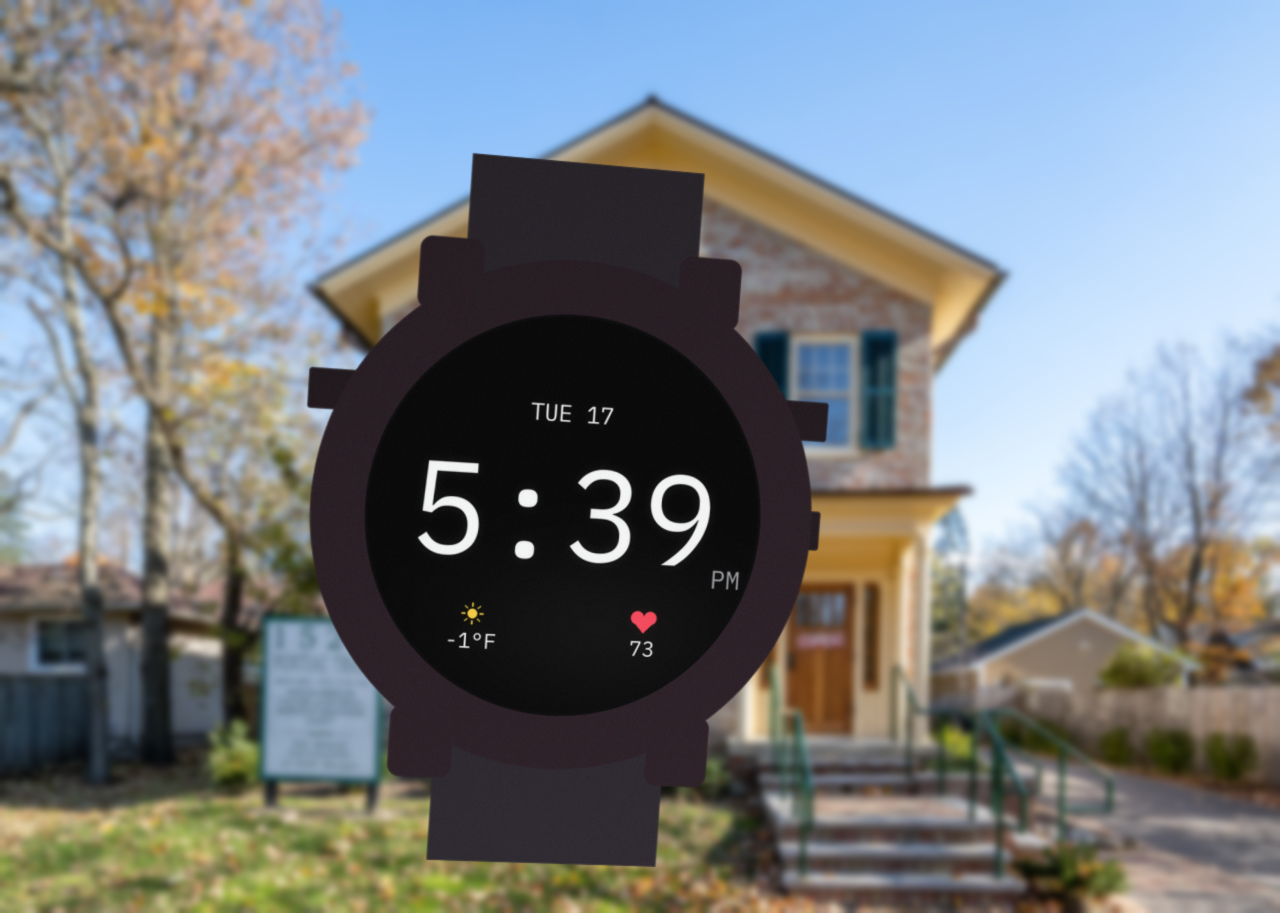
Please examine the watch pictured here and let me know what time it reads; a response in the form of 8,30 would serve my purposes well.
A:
5,39
